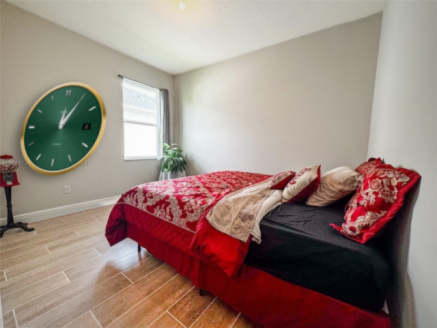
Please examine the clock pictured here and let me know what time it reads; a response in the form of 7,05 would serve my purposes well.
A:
12,05
